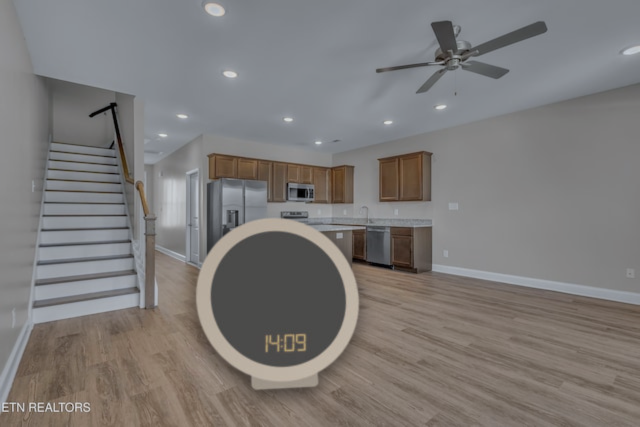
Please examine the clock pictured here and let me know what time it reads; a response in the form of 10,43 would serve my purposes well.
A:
14,09
